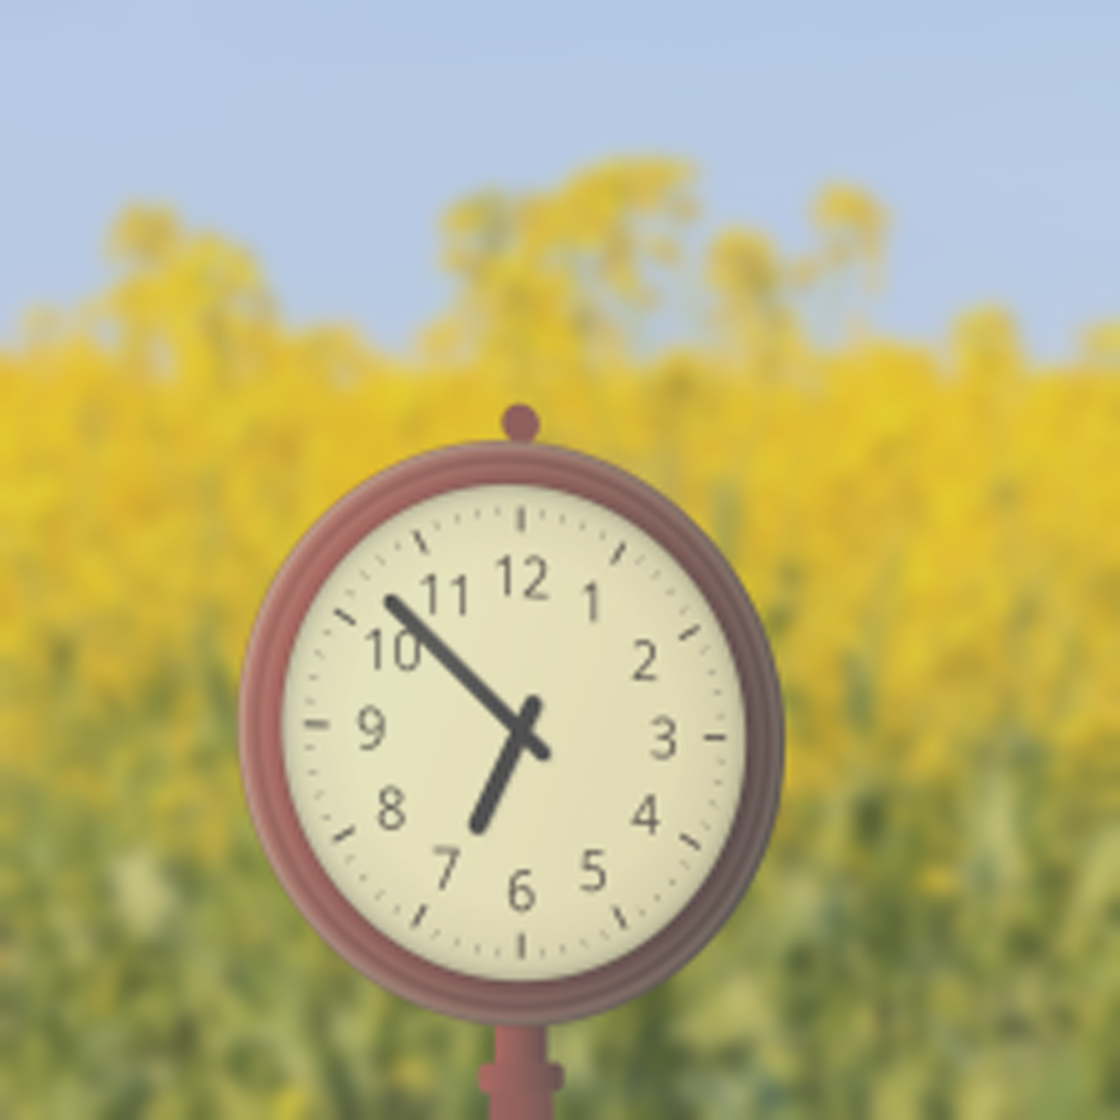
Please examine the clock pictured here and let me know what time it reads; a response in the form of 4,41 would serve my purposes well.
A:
6,52
